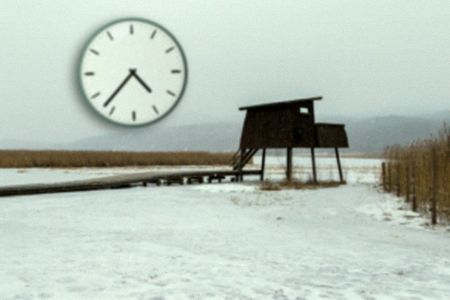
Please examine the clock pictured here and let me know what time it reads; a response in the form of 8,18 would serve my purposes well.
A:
4,37
